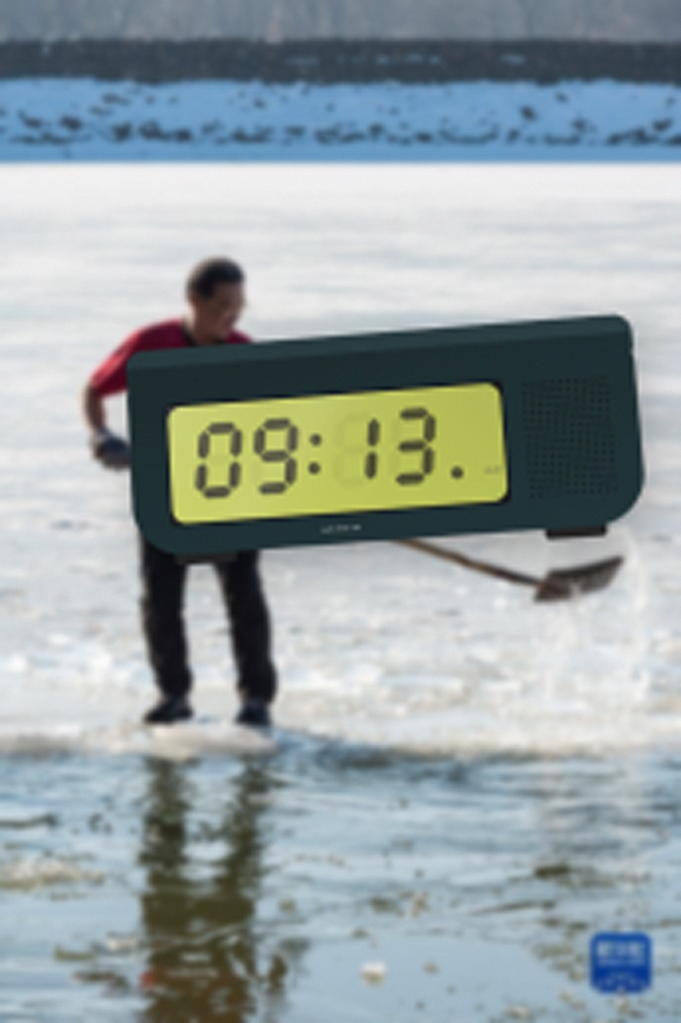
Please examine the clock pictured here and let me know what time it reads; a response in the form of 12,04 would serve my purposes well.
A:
9,13
